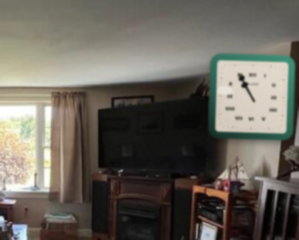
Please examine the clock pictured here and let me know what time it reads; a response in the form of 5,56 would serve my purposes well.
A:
10,55
